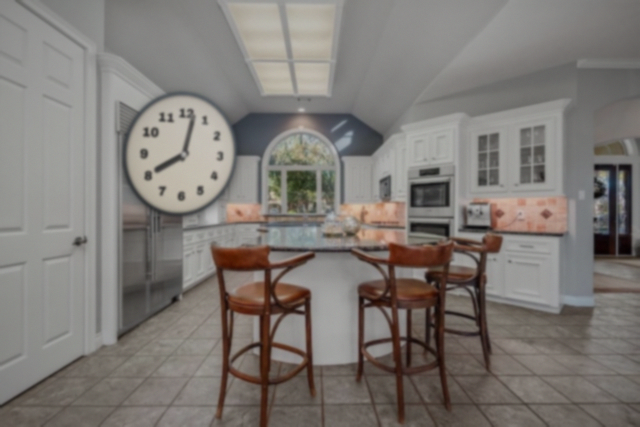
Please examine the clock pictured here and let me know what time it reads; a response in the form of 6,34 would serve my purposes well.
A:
8,02
